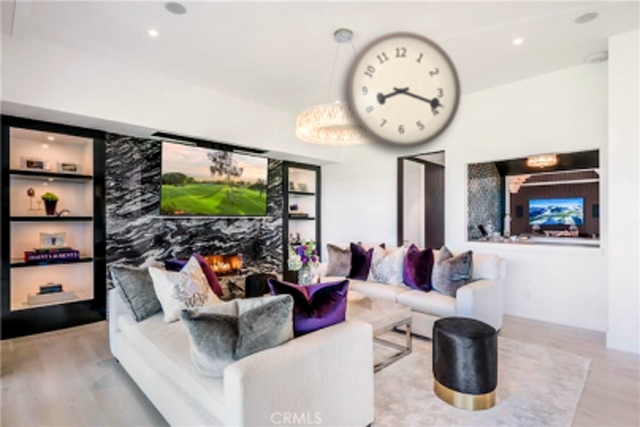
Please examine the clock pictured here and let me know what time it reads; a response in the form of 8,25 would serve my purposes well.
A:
8,18
